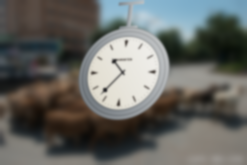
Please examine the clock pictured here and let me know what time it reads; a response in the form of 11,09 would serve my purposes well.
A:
10,37
